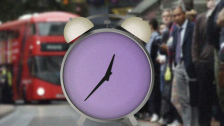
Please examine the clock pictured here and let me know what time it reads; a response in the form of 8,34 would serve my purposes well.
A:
12,37
